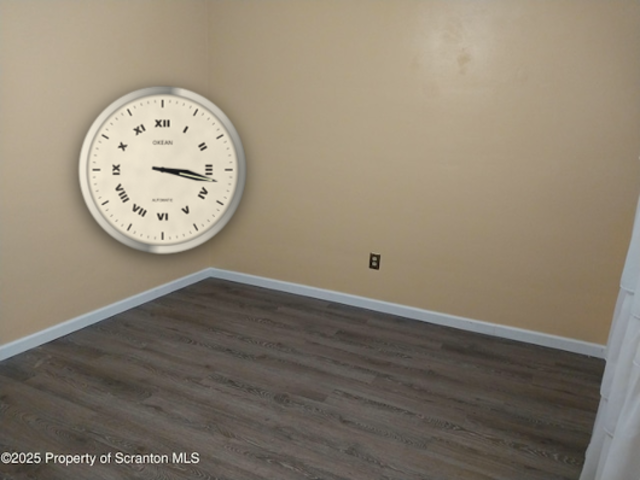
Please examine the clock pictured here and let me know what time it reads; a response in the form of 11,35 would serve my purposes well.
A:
3,17
